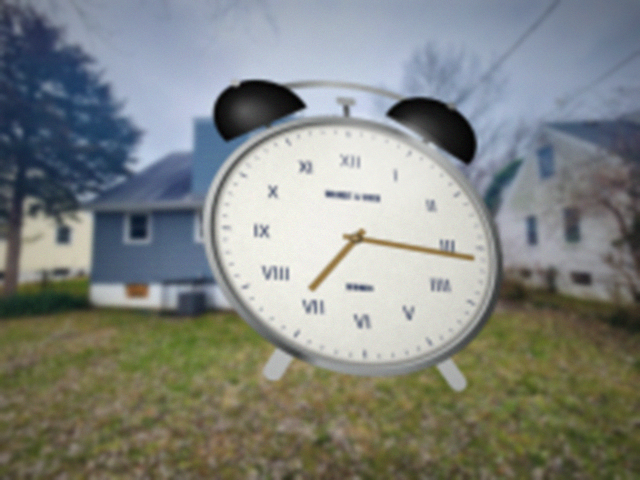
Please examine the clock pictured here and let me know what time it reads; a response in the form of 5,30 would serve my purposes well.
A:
7,16
